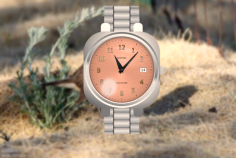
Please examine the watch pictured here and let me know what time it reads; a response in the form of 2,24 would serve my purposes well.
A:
11,07
